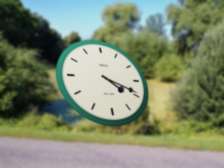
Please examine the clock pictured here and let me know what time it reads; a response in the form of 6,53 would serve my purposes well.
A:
4,19
